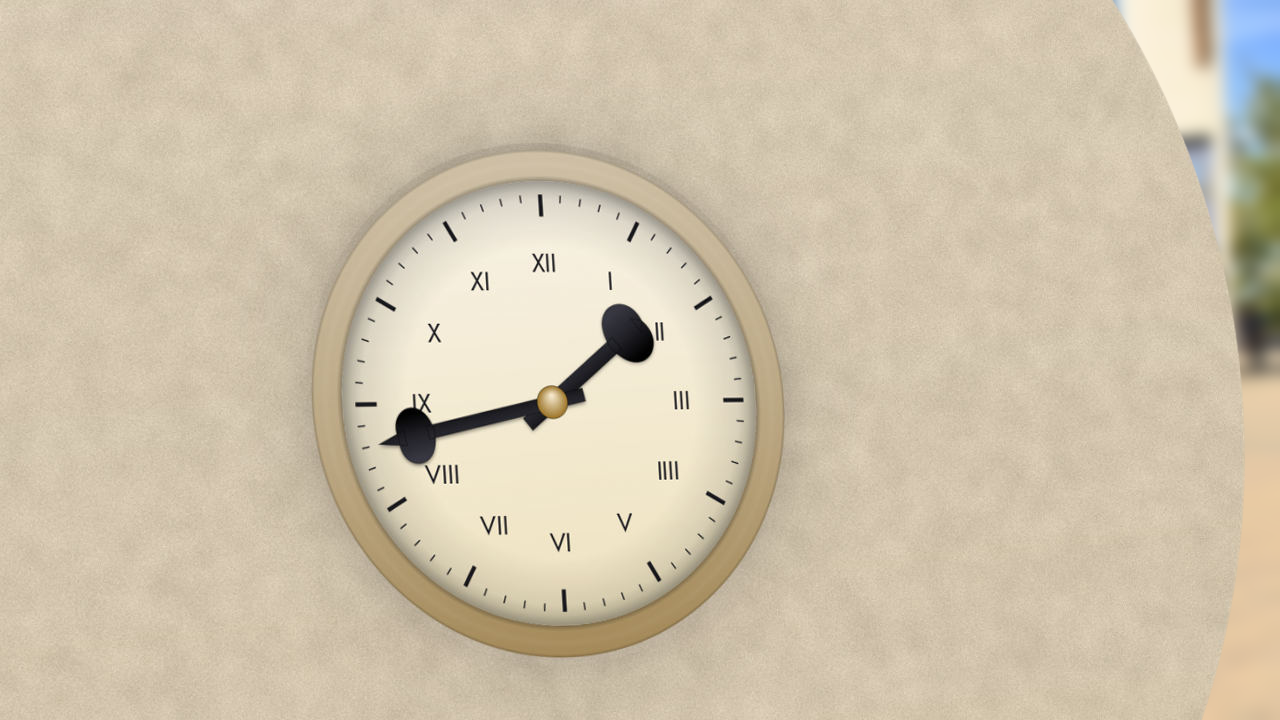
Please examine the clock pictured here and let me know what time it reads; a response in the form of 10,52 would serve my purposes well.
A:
1,43
